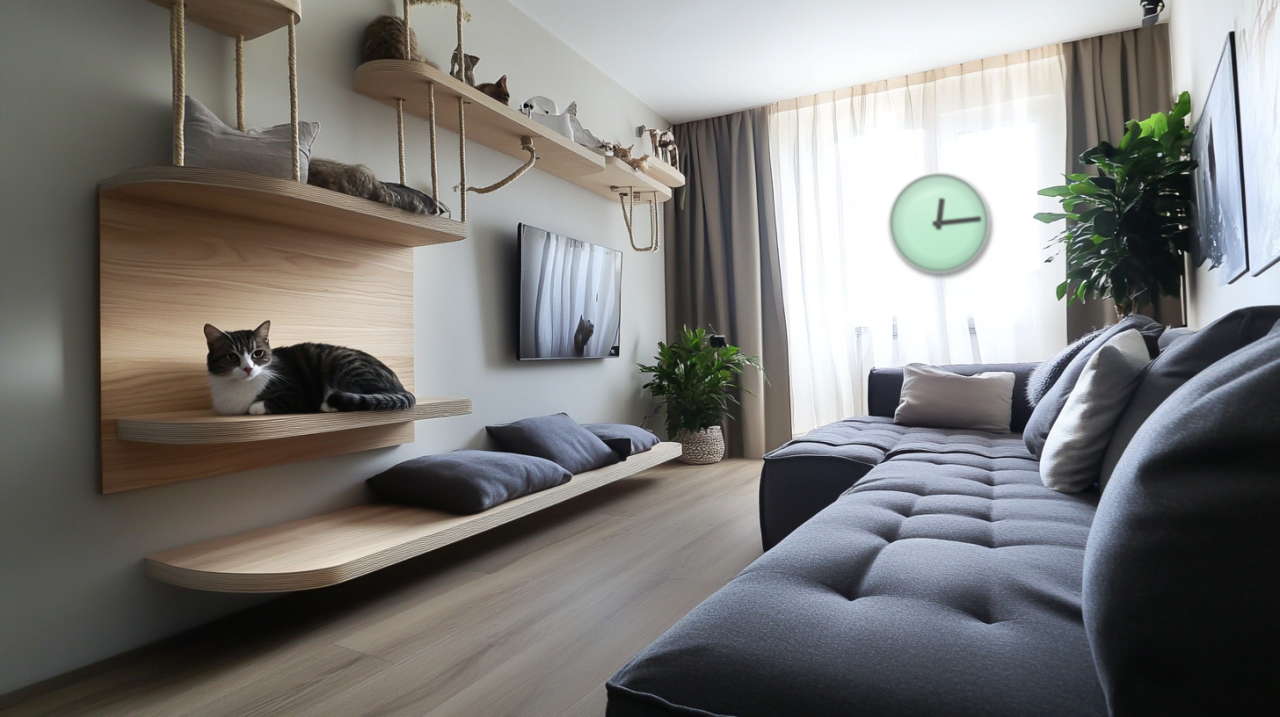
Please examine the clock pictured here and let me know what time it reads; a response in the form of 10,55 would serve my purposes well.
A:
12,14
